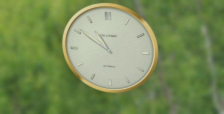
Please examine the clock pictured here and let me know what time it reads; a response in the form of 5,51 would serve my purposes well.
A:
10,51
